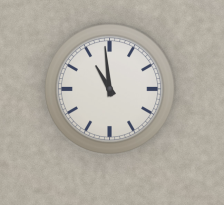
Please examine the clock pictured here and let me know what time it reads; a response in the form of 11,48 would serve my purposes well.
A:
10,59
